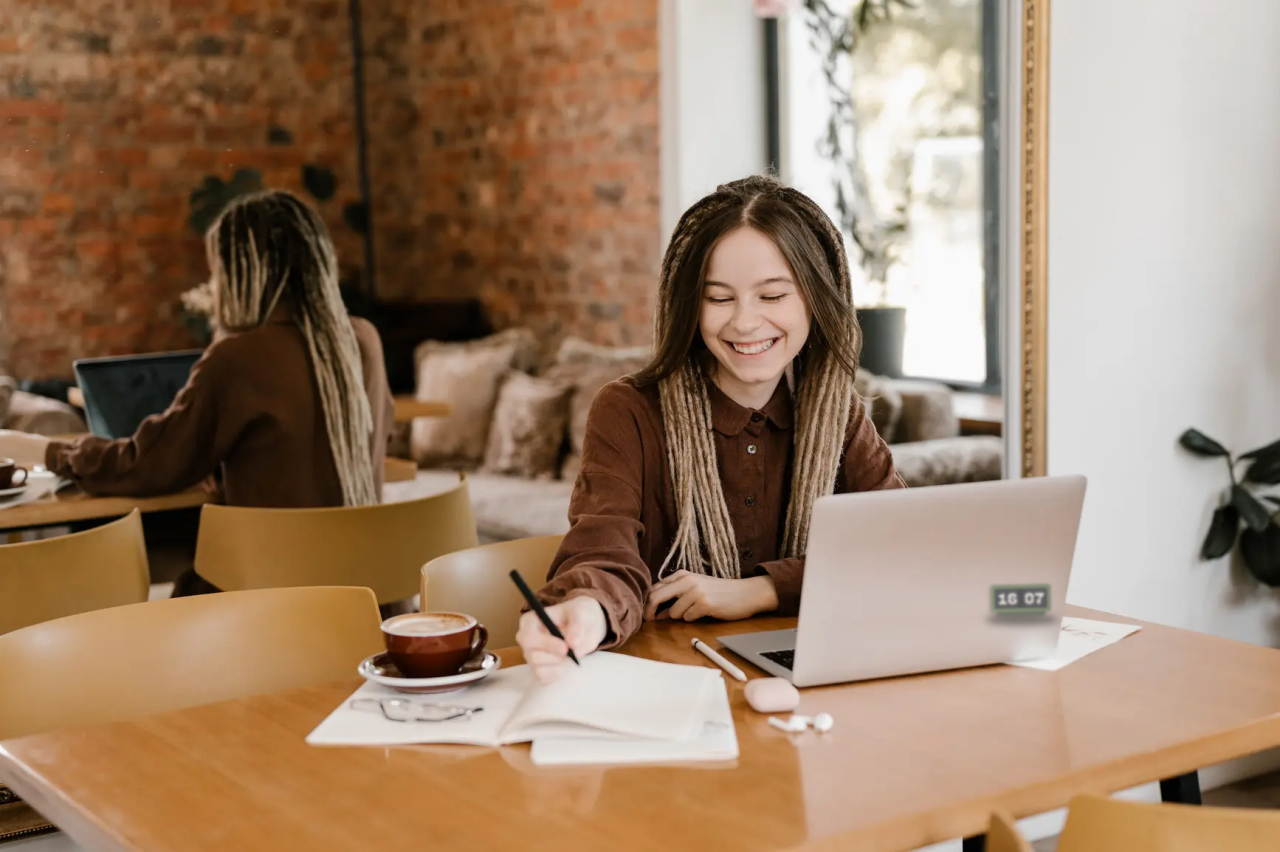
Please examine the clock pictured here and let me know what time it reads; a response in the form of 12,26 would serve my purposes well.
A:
16,07
